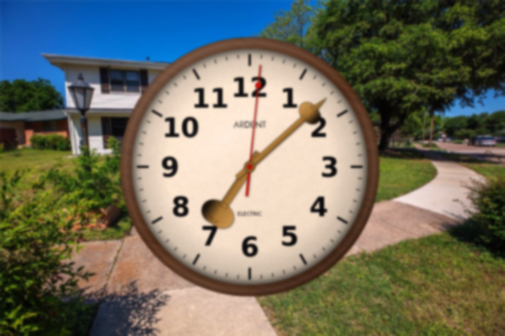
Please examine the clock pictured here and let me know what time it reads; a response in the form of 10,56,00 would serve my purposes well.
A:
7,08,01
